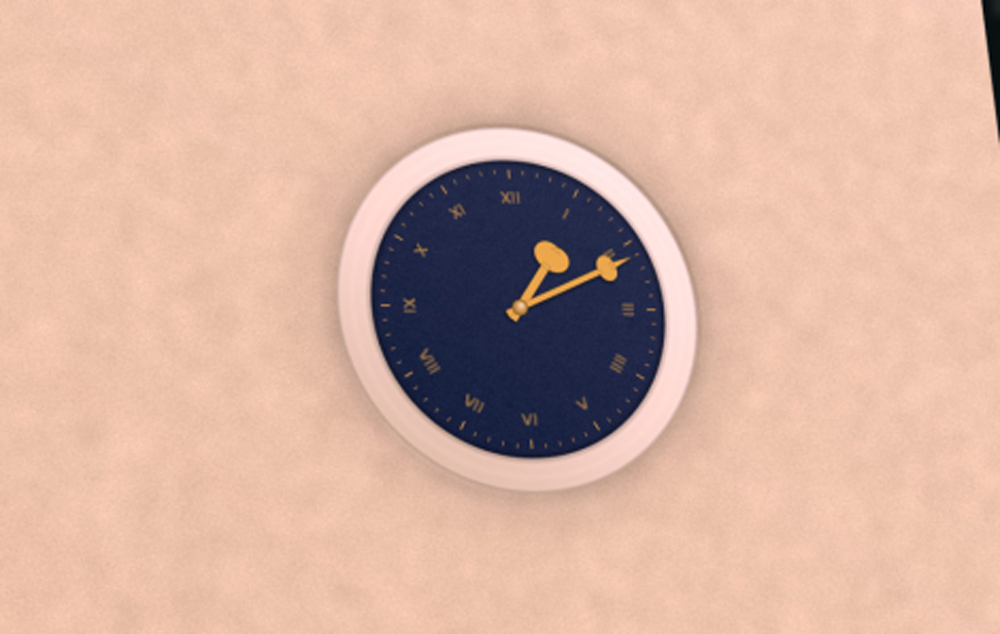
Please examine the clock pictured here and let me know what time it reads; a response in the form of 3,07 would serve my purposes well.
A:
1,11
